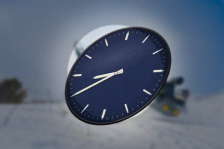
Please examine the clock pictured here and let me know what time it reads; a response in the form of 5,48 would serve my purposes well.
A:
8,40
